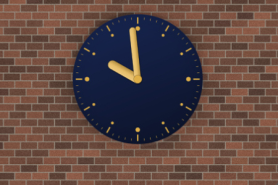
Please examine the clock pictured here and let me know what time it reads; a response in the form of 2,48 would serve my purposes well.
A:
9,59
